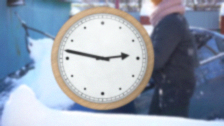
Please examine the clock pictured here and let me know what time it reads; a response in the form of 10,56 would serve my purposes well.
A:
2,47
